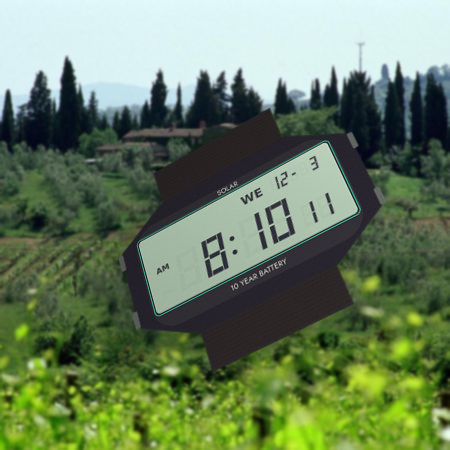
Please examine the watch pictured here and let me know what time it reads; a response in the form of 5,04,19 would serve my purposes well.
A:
8,10,11
